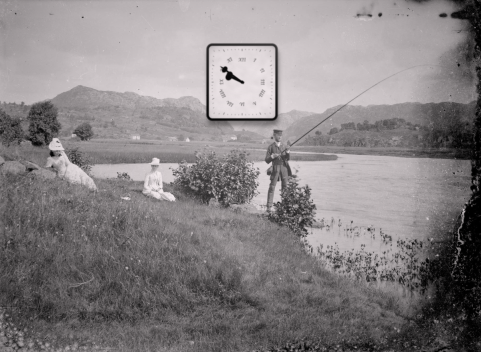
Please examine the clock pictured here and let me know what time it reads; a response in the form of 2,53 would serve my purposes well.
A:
9,51
